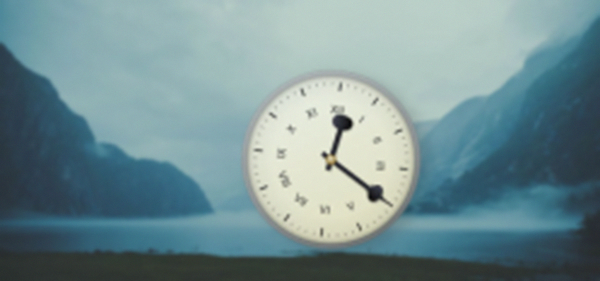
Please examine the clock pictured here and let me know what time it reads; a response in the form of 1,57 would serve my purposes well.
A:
12,20
